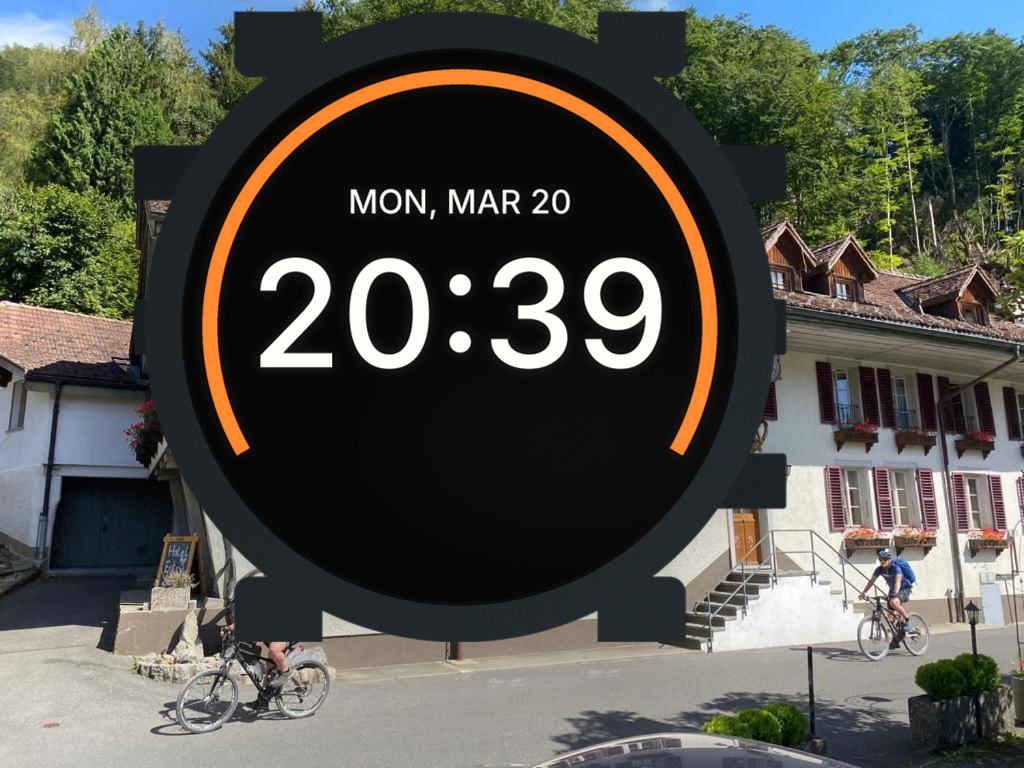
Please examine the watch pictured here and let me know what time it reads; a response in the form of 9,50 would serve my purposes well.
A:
20,39
